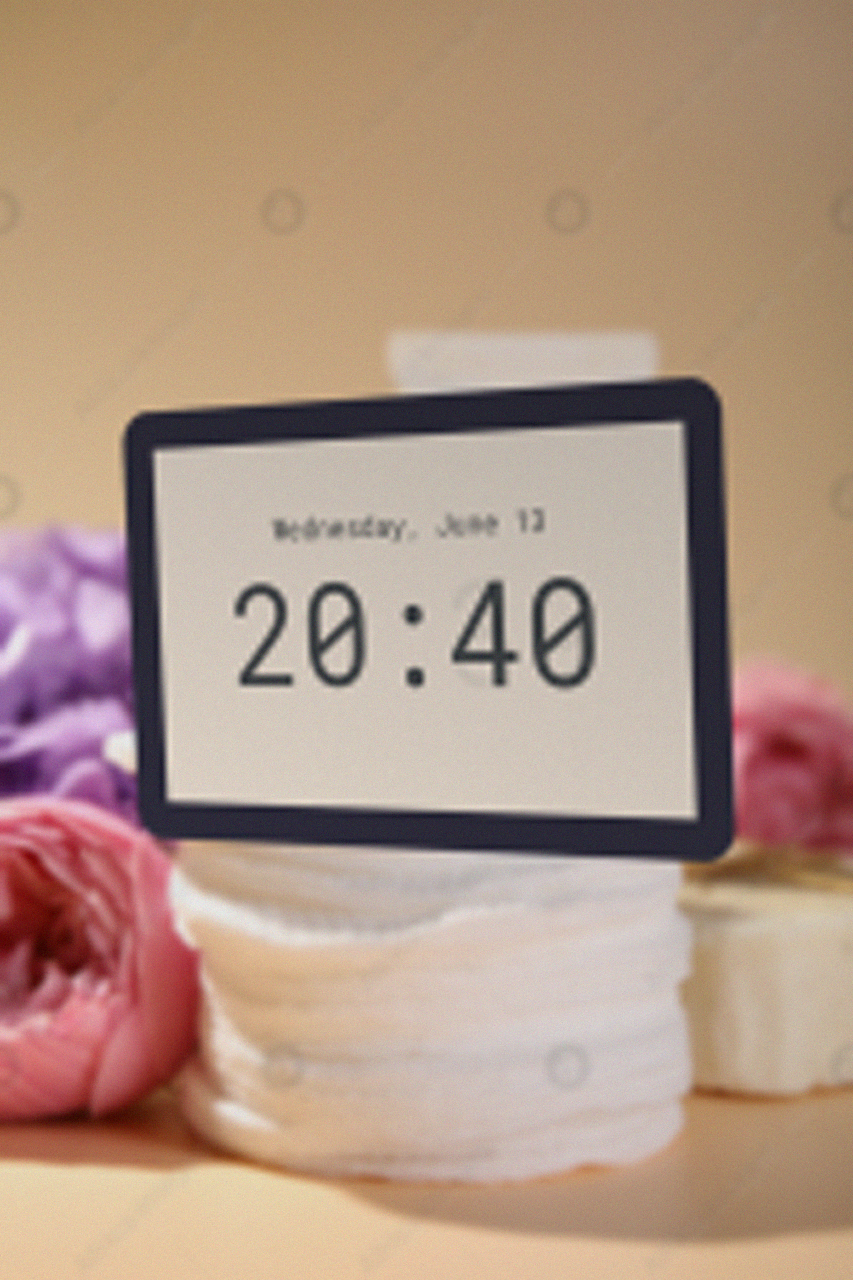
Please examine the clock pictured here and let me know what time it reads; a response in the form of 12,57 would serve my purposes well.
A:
20,40
